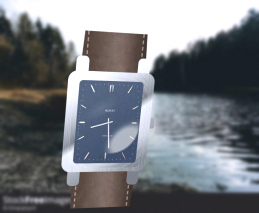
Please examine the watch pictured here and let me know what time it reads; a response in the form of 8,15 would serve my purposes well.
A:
8,29
